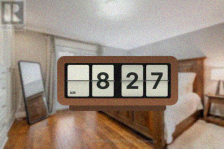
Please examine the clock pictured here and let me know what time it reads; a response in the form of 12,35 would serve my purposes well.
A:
8,27
